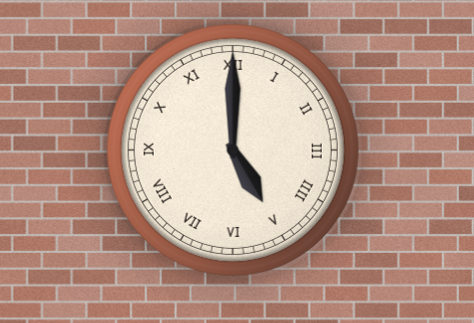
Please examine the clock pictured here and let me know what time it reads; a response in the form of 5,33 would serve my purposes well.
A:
5,00
